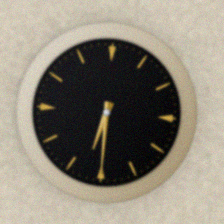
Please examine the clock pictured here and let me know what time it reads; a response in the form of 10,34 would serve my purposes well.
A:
6,30
